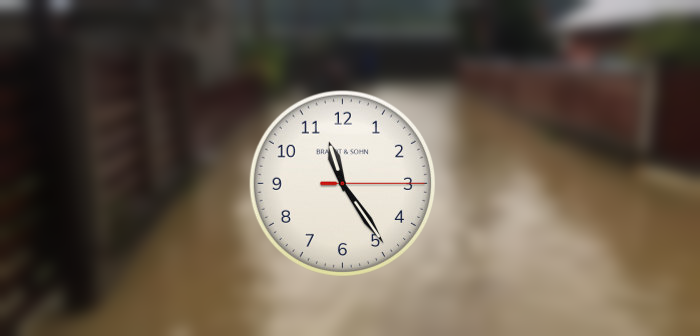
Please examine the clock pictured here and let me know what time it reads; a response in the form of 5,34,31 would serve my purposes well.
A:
11,24,15
